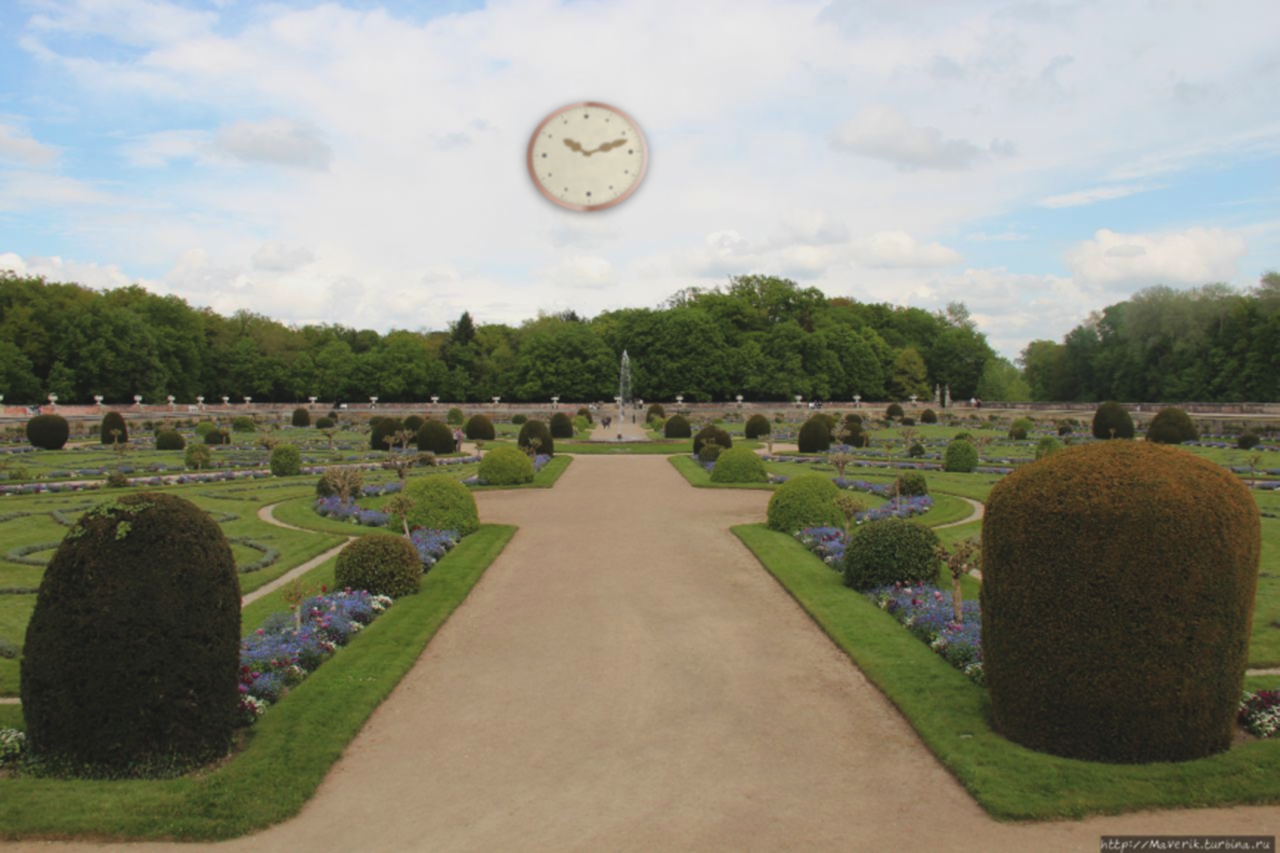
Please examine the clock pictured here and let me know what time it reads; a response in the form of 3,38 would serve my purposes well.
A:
10,12
